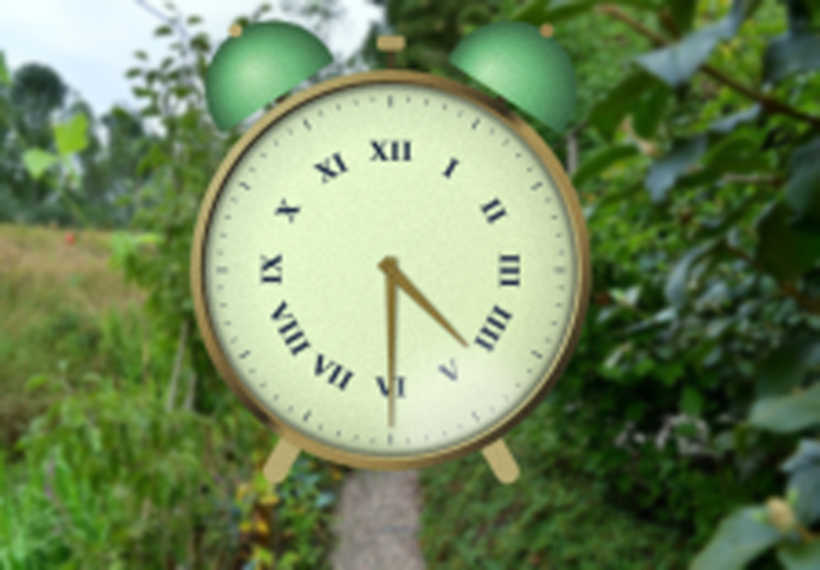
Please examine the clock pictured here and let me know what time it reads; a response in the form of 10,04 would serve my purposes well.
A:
4,30
